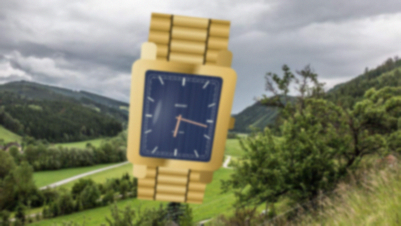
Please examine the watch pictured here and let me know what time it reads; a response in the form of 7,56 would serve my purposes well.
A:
6,17
